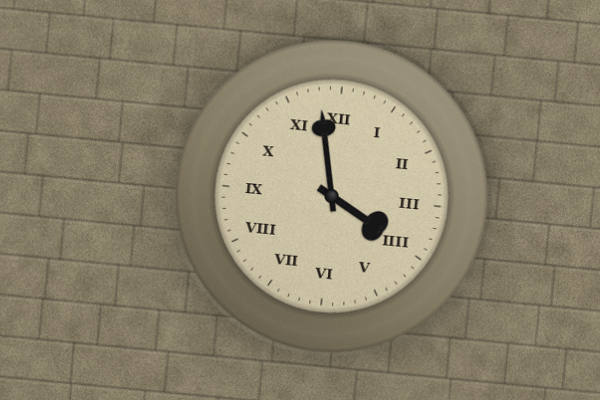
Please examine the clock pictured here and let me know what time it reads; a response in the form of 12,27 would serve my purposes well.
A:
3,58
